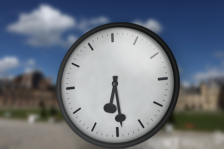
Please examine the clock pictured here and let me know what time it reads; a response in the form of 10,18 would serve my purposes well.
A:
6,29
